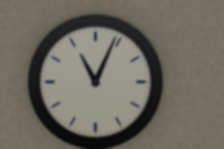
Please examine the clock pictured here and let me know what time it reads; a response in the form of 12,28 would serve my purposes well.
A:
11,04
